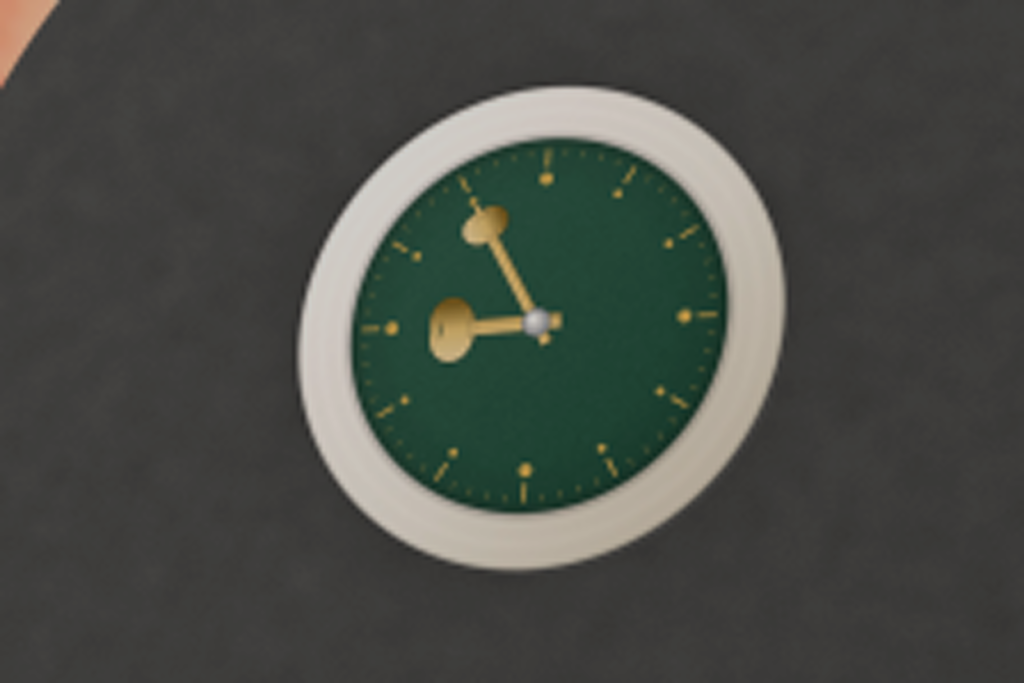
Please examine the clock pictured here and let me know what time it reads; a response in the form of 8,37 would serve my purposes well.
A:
8,55
